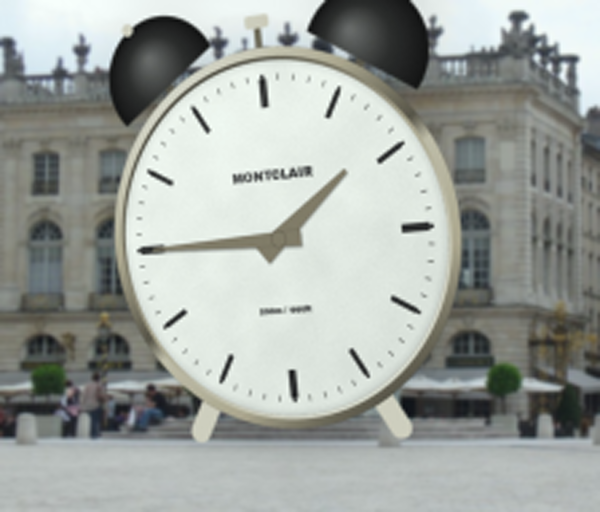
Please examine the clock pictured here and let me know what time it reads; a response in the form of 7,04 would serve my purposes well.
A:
1,45
